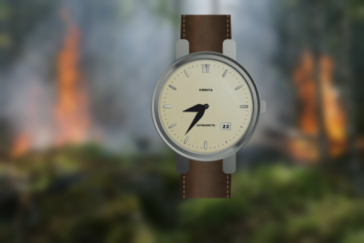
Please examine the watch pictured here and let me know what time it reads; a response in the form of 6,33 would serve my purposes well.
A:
8,36
